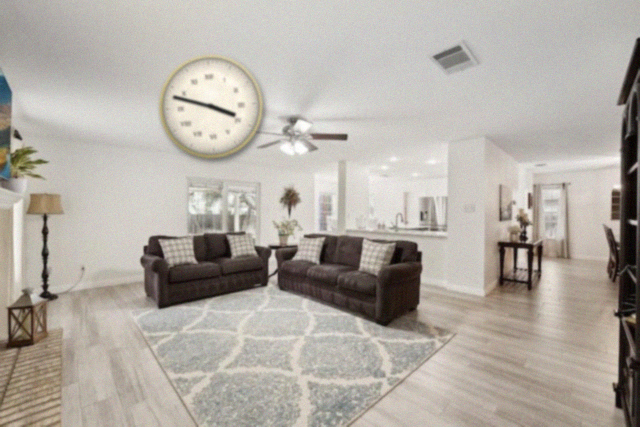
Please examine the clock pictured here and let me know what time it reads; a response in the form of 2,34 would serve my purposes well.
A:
3,48
